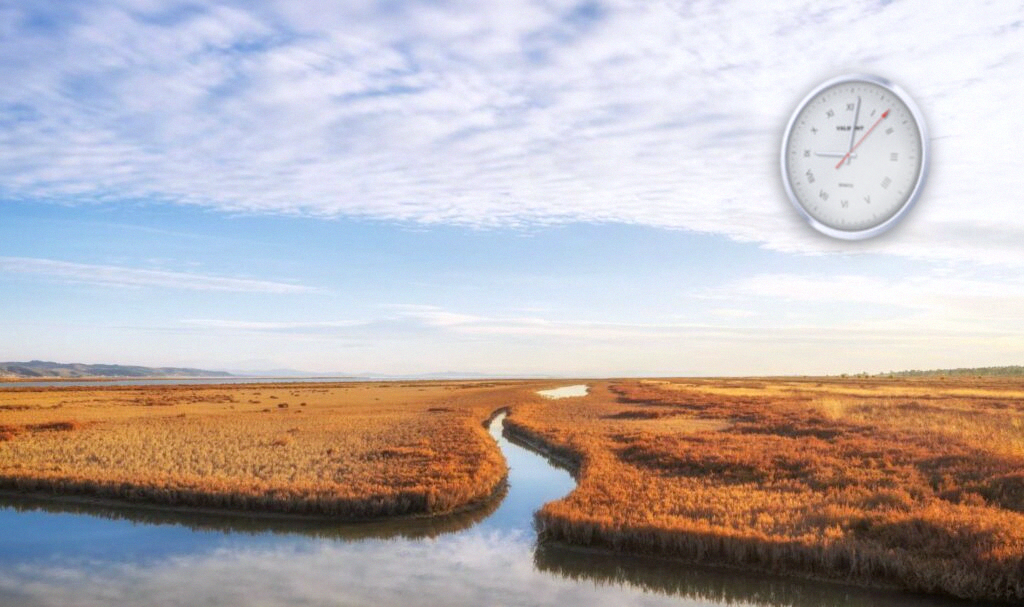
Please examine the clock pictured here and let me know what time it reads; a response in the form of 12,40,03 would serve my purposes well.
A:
9,01,07
